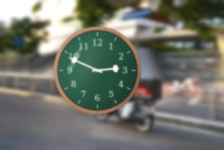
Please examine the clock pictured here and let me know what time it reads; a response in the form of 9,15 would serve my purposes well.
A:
2,49
